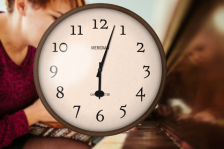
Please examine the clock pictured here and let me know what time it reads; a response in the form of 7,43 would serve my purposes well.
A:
6,03
